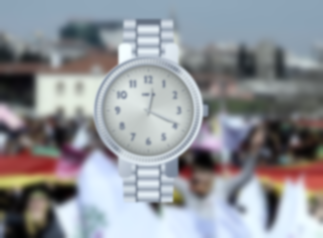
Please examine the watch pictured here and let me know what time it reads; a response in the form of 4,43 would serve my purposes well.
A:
12,19
